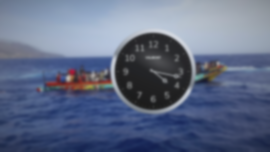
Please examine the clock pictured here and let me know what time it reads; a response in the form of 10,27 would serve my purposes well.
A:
4,17
